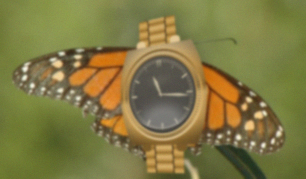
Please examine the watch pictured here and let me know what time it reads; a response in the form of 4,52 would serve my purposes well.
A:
11,16
